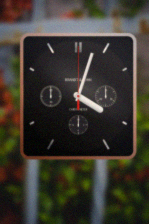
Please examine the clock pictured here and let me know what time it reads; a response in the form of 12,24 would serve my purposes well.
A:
4,03
